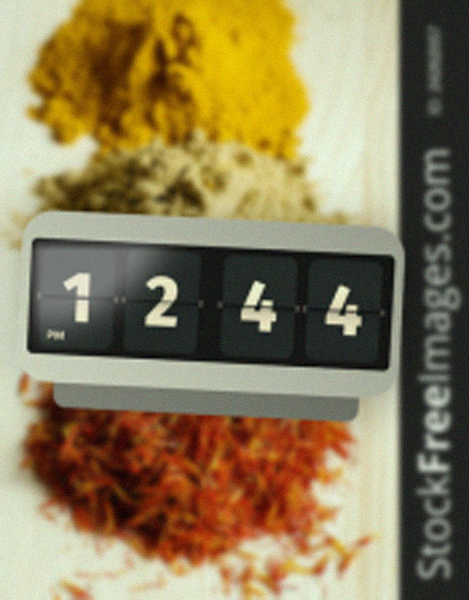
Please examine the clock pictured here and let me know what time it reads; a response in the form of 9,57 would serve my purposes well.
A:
12,44
